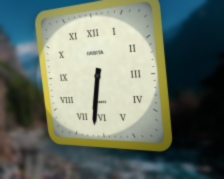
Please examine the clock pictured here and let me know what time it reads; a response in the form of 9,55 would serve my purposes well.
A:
6,32
